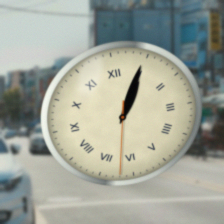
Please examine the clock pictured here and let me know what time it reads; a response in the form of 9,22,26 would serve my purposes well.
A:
1,04,32
